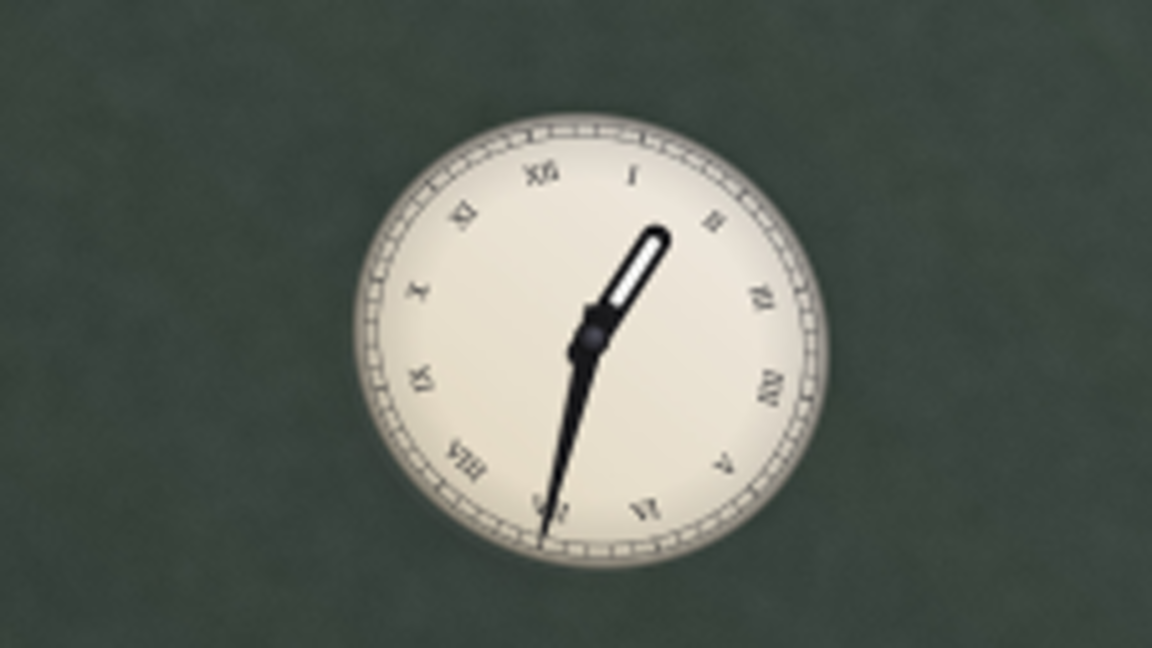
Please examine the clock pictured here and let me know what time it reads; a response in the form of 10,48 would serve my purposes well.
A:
1,35
